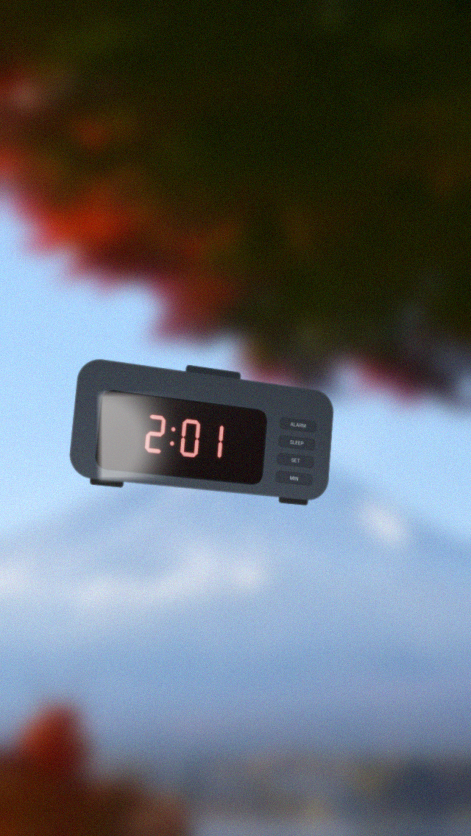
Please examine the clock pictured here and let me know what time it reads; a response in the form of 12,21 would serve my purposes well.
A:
2,01
